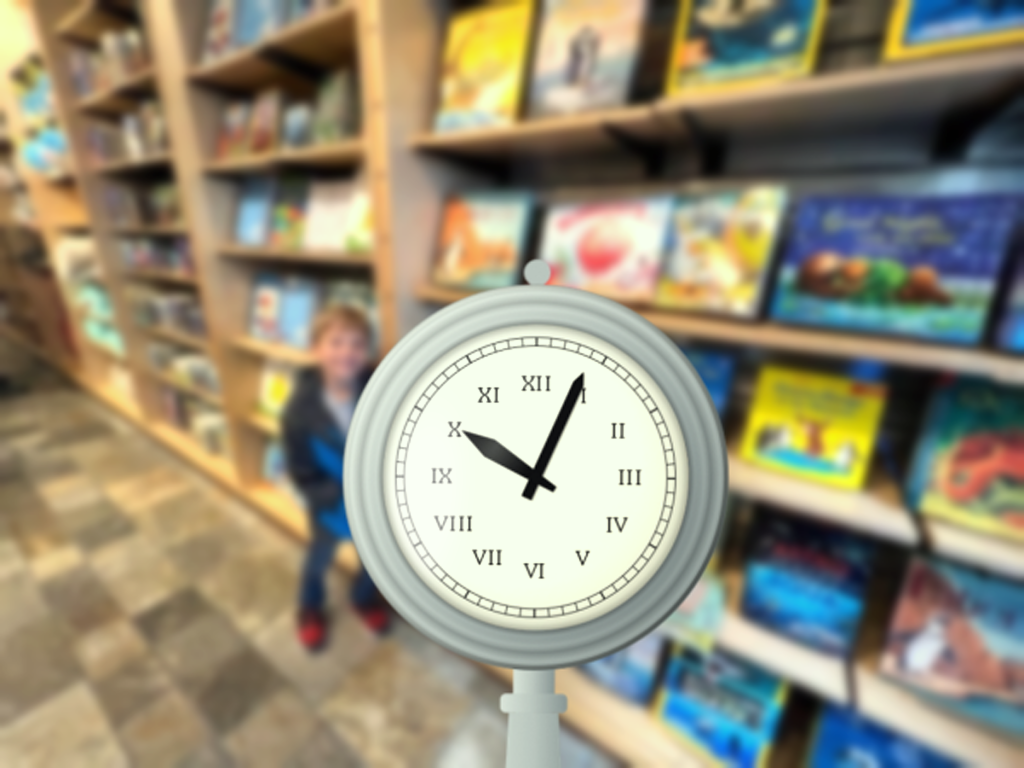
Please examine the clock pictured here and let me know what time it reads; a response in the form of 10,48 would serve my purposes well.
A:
10,04
